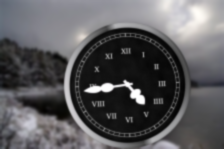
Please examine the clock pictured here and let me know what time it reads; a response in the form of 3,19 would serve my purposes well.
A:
4,44
